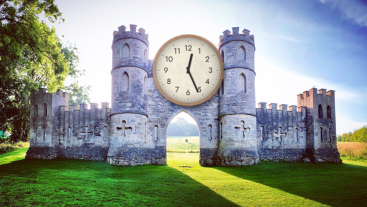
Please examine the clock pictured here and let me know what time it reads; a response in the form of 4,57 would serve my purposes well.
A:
12,26
